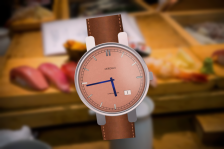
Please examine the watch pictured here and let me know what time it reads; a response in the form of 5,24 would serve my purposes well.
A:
5,44
